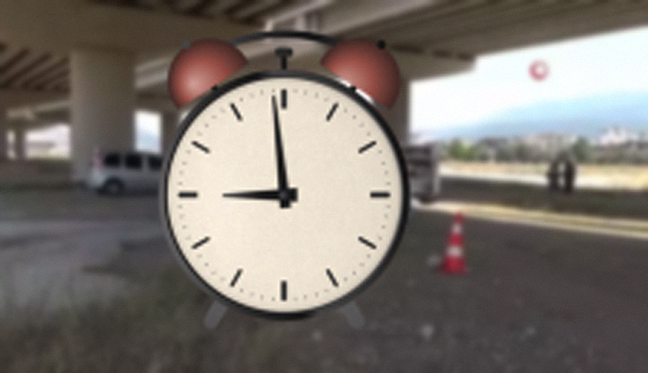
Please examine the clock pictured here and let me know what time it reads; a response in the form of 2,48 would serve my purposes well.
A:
8,59
